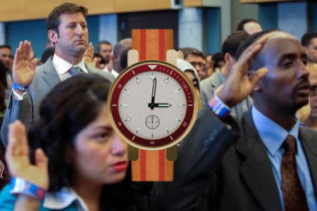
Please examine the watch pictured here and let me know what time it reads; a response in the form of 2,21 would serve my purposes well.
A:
3,01
